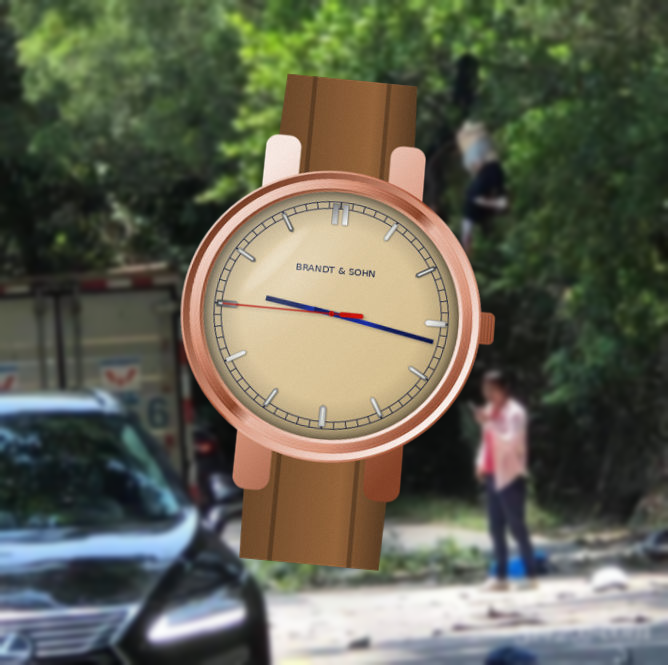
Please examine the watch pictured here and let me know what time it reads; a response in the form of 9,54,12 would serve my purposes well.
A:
9,16,45
